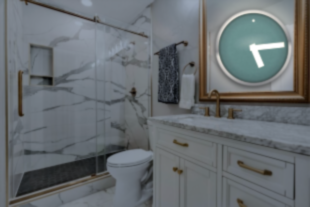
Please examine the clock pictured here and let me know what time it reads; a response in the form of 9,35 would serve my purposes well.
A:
5,14
